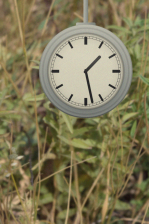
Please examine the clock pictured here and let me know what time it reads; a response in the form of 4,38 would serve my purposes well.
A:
1,28
